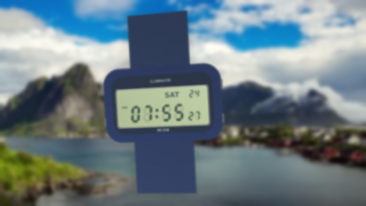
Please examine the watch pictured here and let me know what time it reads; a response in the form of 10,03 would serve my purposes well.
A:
7,55
